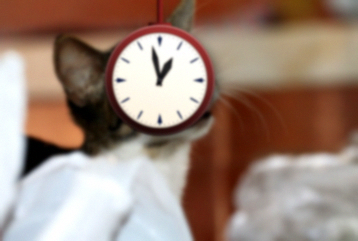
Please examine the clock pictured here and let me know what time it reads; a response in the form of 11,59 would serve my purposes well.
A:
12,58
